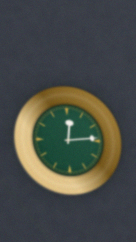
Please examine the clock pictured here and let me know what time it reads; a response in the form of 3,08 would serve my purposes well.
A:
12,14
